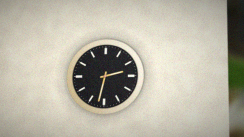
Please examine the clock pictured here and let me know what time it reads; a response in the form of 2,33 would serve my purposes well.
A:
2,32
